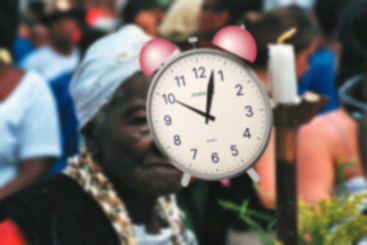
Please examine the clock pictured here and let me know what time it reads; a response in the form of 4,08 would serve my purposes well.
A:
10,03
